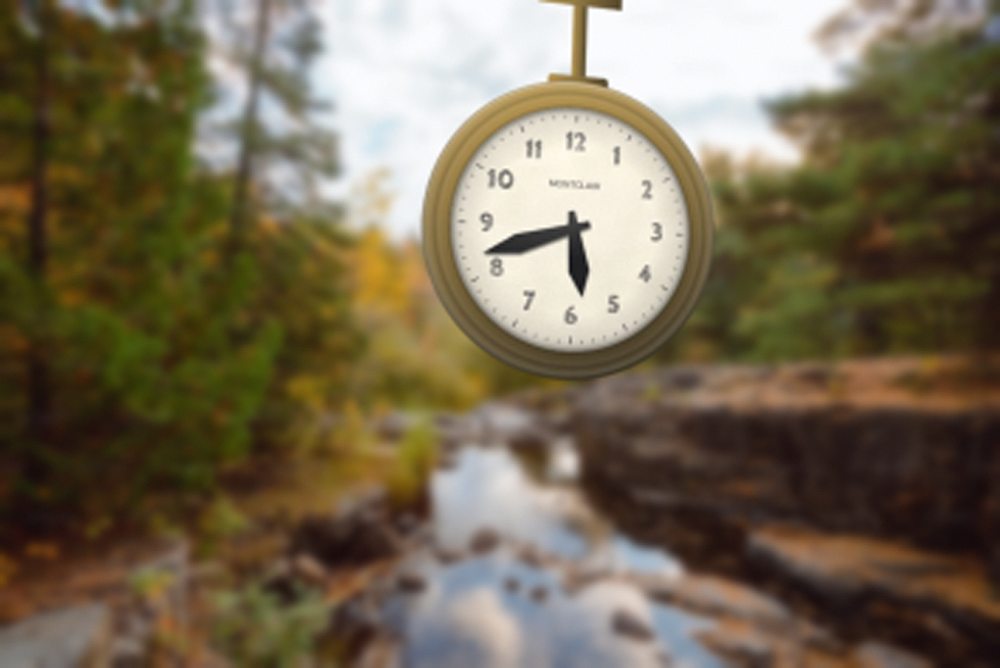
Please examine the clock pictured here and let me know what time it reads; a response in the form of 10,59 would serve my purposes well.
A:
5,42
